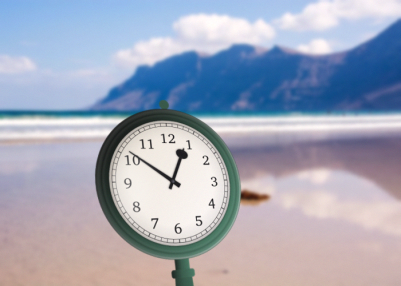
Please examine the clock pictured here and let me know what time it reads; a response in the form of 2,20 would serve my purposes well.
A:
12,51
